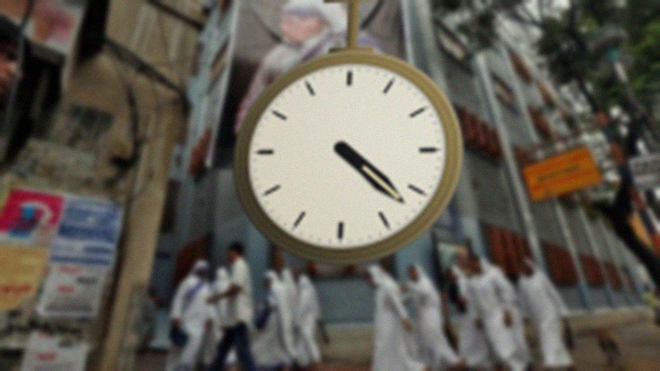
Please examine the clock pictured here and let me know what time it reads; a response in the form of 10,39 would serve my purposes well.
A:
4,22
